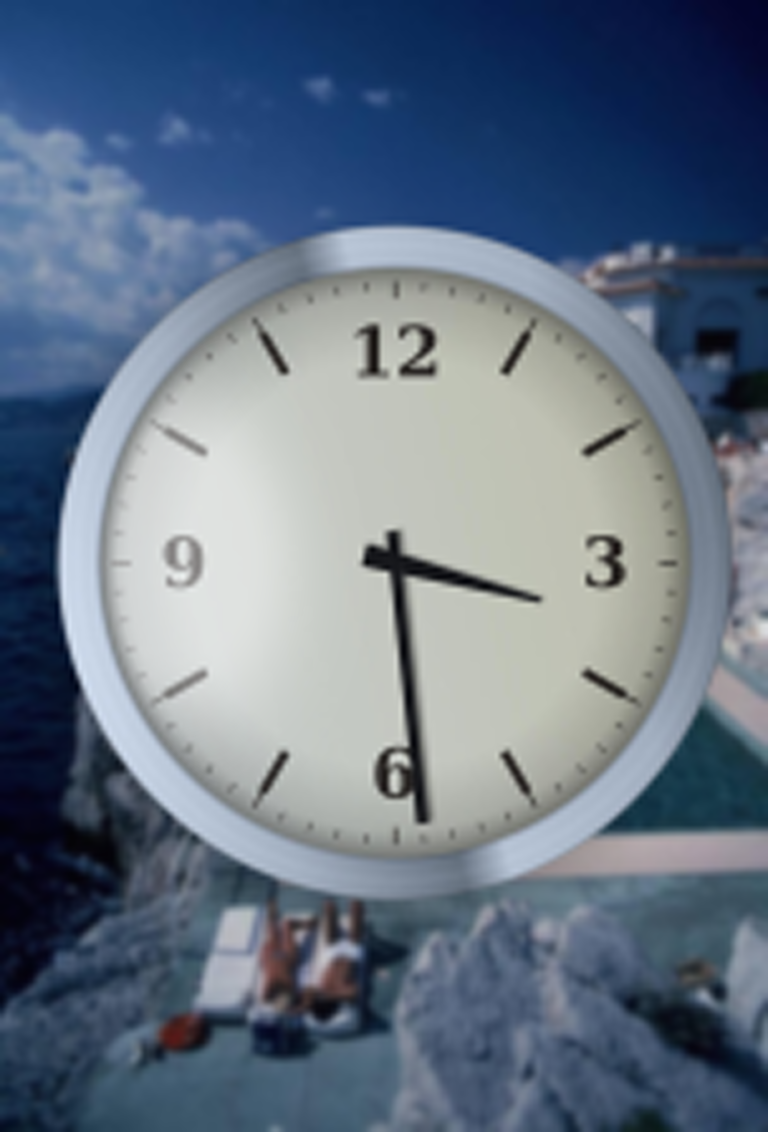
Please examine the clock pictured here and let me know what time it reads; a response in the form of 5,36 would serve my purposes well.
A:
3,29
